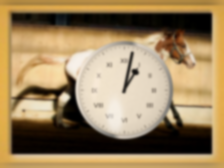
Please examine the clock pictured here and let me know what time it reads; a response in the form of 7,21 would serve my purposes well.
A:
1,02
